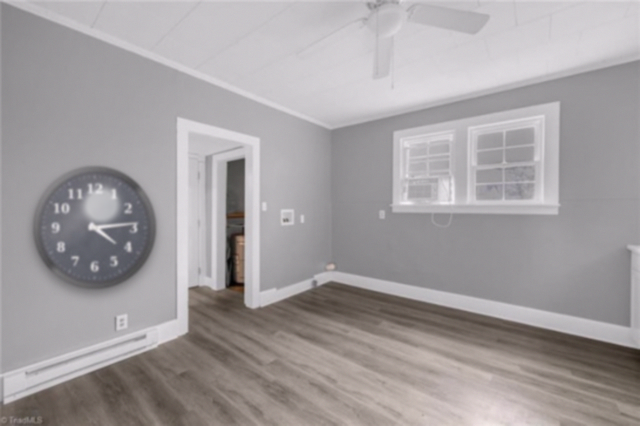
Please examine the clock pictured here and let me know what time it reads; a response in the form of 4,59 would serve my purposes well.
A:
4,14
